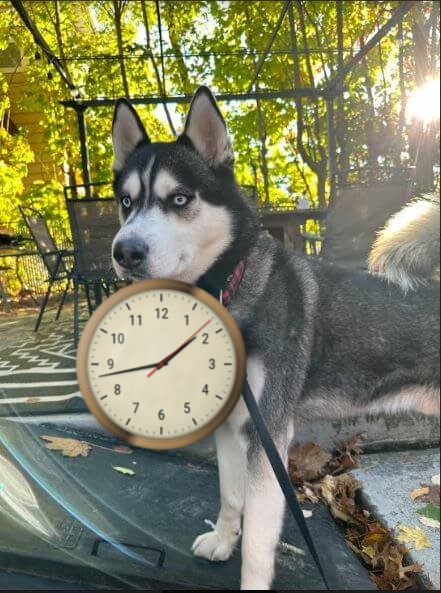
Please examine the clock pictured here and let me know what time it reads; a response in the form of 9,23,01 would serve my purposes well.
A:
1,43,08
